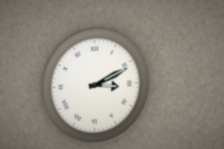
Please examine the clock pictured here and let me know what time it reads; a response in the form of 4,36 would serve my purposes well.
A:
3,11
